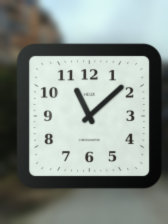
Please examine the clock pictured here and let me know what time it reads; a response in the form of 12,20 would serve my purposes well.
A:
11,08
